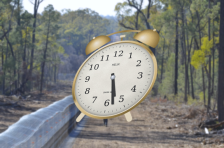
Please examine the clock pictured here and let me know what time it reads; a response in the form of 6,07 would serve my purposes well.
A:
5,28
